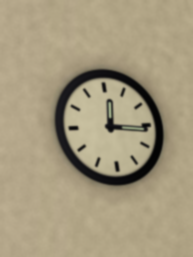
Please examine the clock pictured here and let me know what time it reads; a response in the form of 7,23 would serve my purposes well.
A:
12,16
